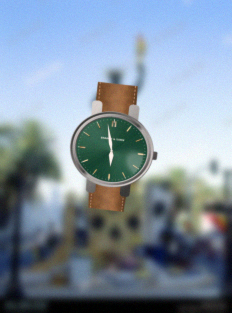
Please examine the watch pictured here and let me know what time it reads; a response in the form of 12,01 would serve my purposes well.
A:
5,58
